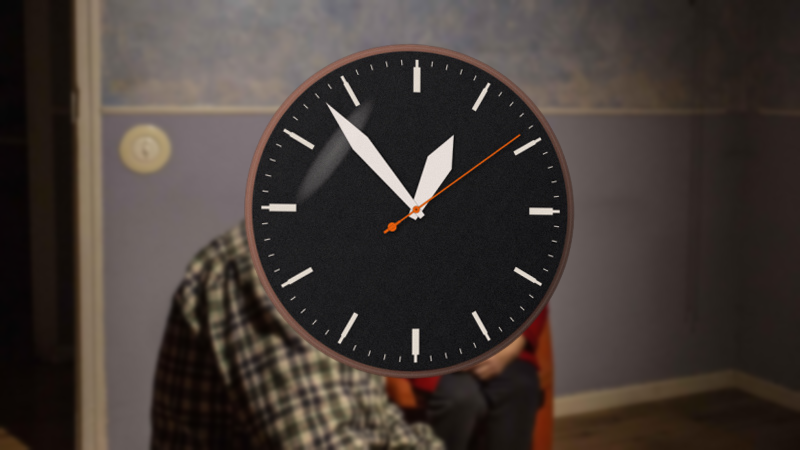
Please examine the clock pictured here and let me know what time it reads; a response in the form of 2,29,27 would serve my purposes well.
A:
12,53,09
